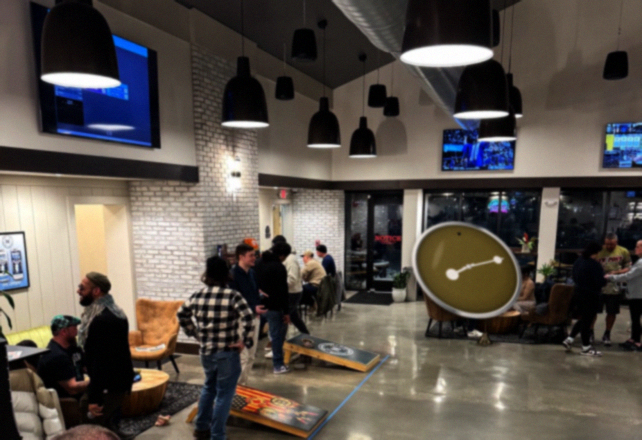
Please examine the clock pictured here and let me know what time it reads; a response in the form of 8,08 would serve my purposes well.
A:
8,13
